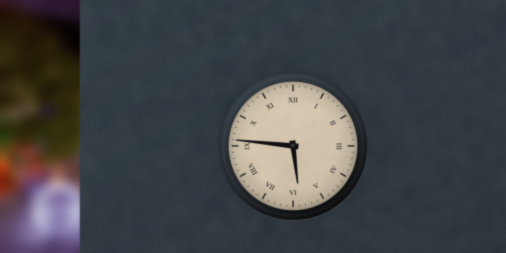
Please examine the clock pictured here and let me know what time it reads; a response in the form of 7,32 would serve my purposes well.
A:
5,46
